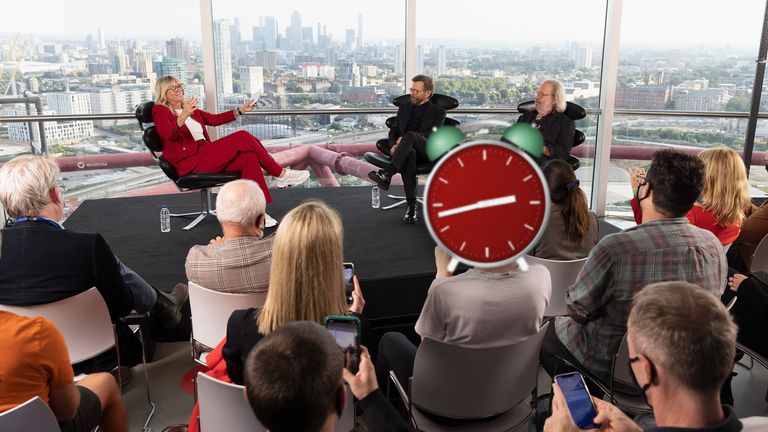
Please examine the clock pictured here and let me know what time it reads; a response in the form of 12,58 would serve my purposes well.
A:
2,43
